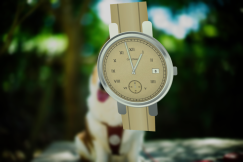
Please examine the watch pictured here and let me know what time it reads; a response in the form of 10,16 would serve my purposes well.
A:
12,58
